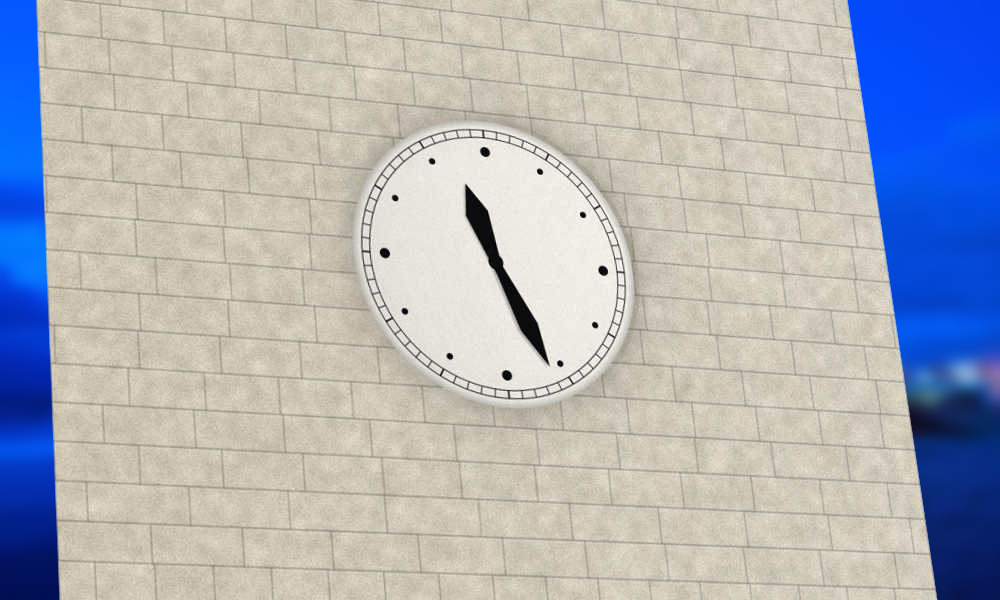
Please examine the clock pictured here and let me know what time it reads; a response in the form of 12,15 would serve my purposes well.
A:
11,26
